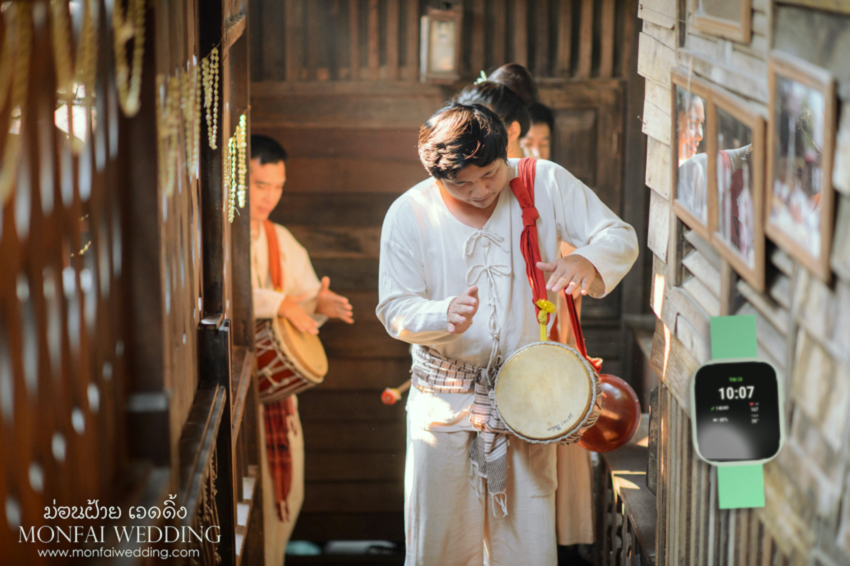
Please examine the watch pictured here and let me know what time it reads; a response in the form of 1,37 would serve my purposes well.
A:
10,07
